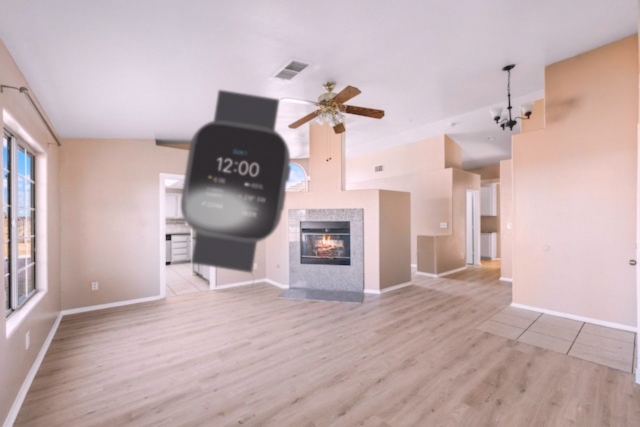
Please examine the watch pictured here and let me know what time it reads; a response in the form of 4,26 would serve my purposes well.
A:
12,00
